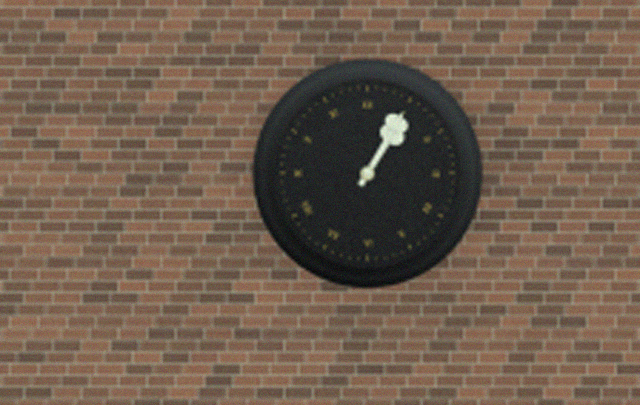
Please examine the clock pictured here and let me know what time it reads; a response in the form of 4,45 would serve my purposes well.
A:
1,05
